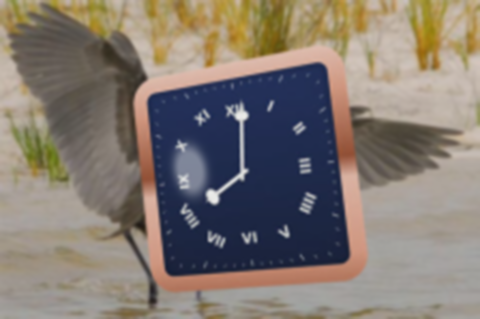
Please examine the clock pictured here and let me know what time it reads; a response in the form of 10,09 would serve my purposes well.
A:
8,01
